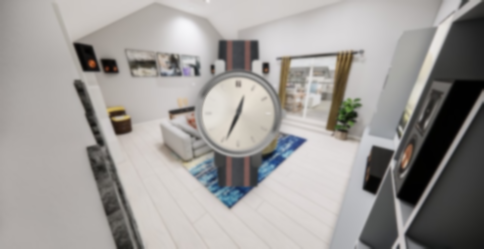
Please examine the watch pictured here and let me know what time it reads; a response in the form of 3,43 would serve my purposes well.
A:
12,34
